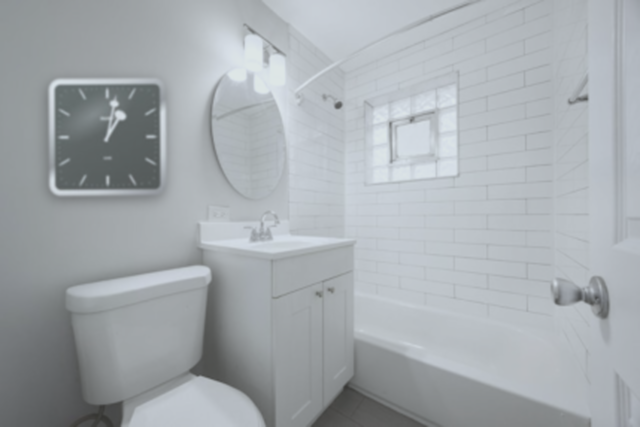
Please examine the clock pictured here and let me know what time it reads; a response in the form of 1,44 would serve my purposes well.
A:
1,02
